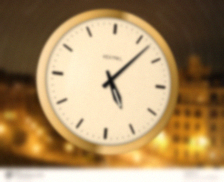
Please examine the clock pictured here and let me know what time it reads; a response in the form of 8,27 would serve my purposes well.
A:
5,07
